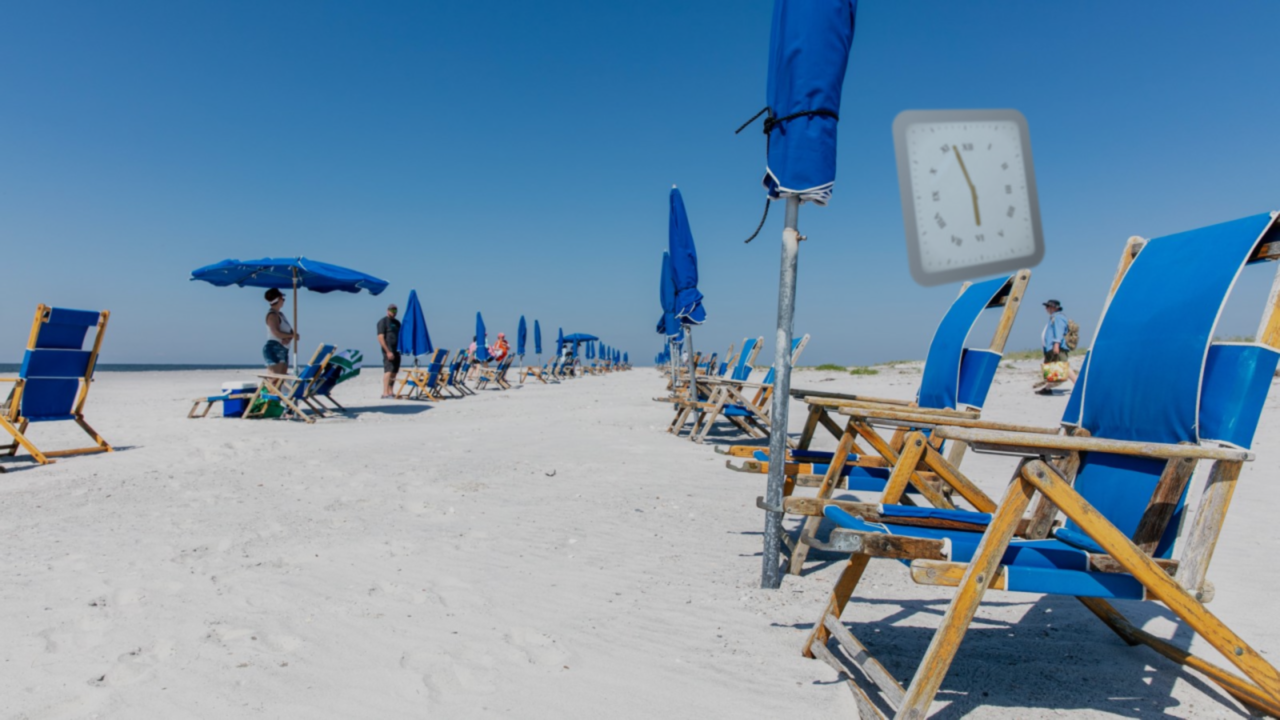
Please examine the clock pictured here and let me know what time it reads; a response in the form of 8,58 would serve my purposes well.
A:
5,57
